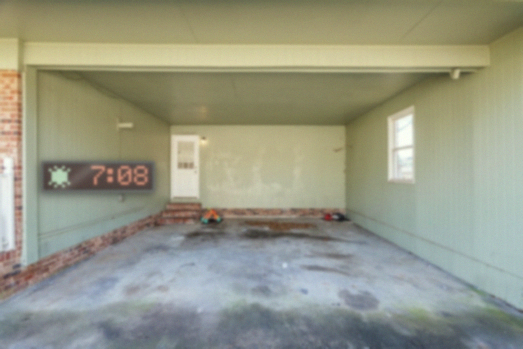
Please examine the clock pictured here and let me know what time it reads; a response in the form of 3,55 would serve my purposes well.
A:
7,08
